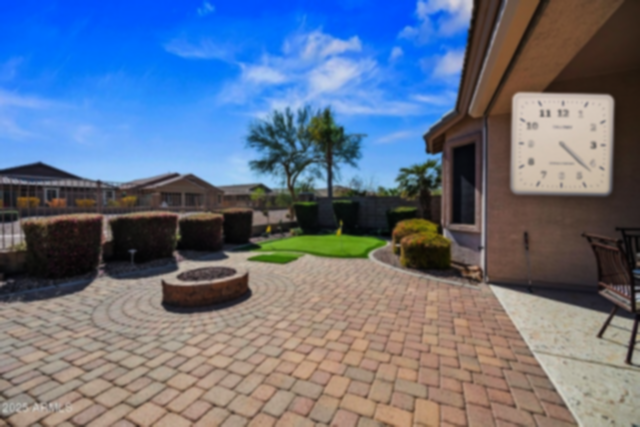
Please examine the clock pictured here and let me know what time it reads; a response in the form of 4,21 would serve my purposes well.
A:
4,22
